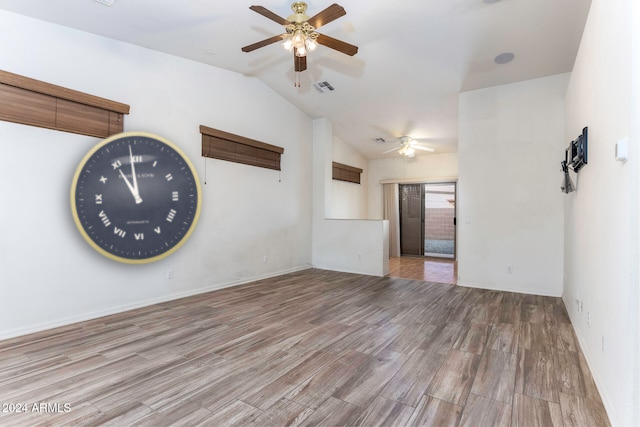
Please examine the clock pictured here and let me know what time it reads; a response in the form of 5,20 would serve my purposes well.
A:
10,59
